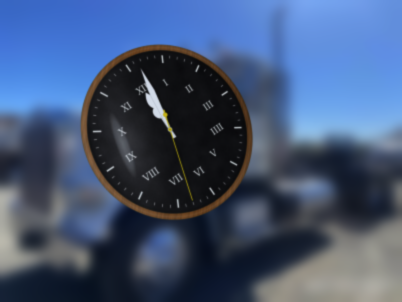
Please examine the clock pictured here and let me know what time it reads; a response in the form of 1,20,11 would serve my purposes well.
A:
12,01,33
